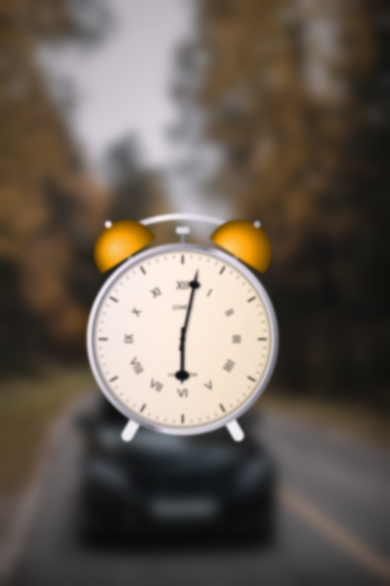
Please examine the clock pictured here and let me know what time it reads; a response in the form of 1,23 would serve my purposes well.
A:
6,02
